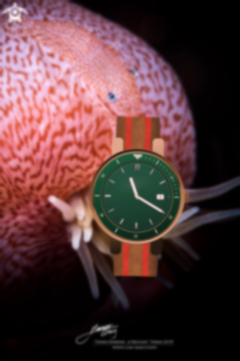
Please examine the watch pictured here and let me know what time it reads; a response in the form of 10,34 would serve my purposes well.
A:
11,20
